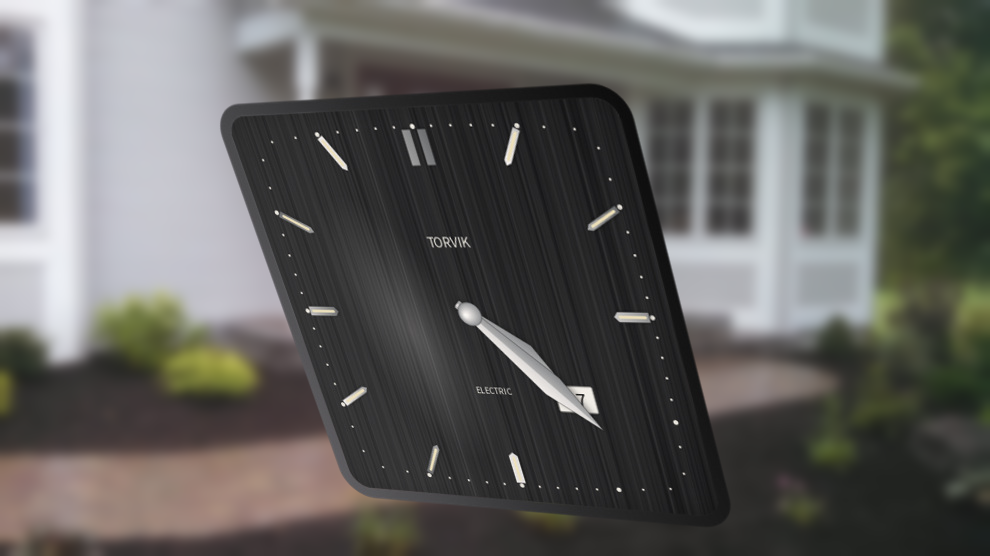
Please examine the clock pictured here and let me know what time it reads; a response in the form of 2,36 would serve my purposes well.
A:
4,23
